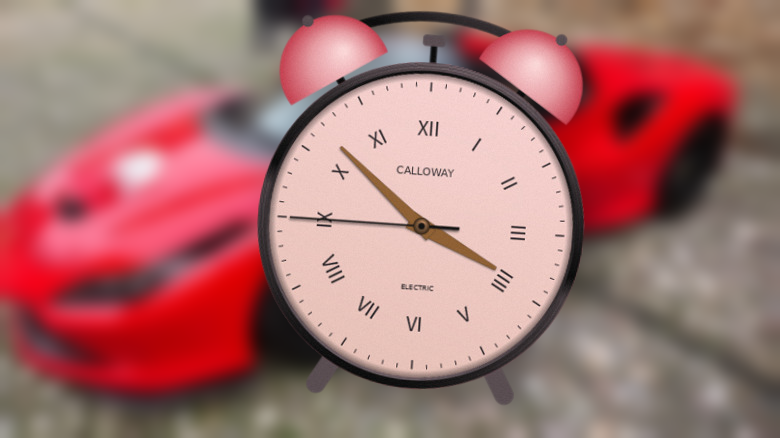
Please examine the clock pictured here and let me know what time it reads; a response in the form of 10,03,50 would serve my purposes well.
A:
3,51,45
